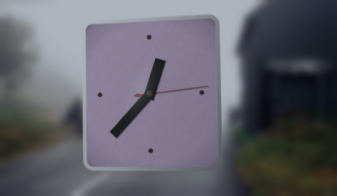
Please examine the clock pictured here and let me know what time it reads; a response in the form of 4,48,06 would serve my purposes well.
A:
12,37,14
